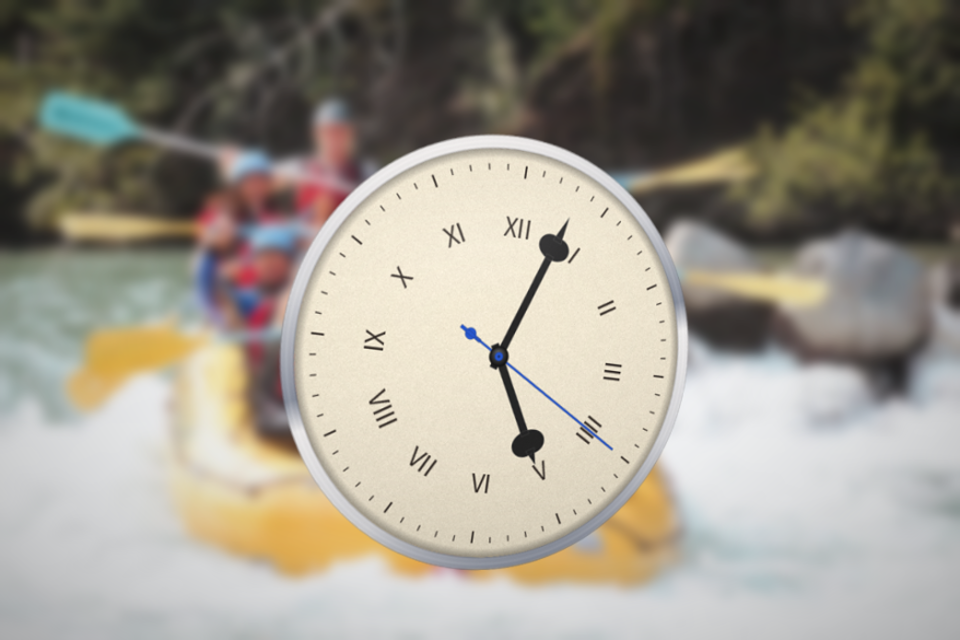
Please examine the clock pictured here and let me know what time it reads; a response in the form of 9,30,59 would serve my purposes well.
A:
5,03,20
